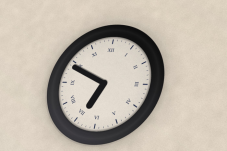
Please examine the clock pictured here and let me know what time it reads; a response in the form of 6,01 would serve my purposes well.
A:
6,49
